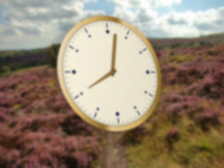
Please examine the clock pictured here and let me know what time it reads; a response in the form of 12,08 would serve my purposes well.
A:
8,02
